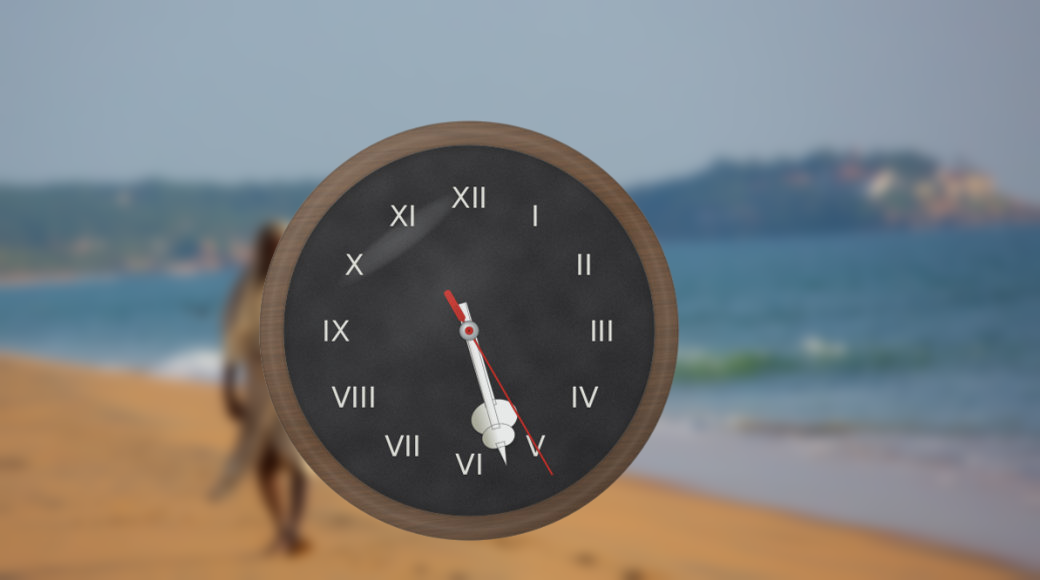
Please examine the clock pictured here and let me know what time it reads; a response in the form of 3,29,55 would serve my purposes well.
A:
5,27,25
